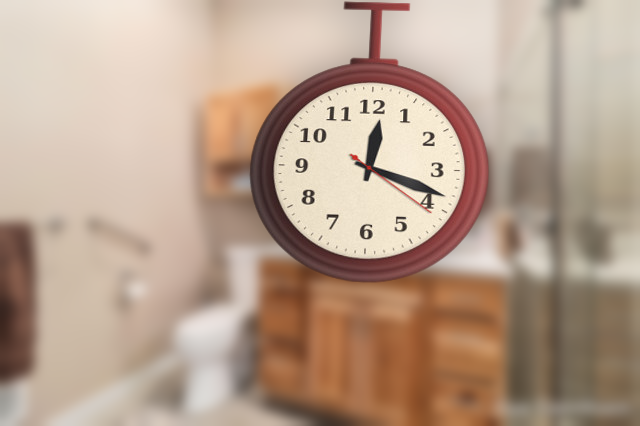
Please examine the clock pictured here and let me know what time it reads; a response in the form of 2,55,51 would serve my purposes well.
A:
12,18,21
